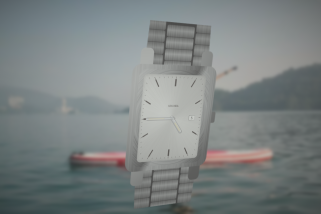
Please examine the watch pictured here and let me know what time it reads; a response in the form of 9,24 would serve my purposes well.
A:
4,45
